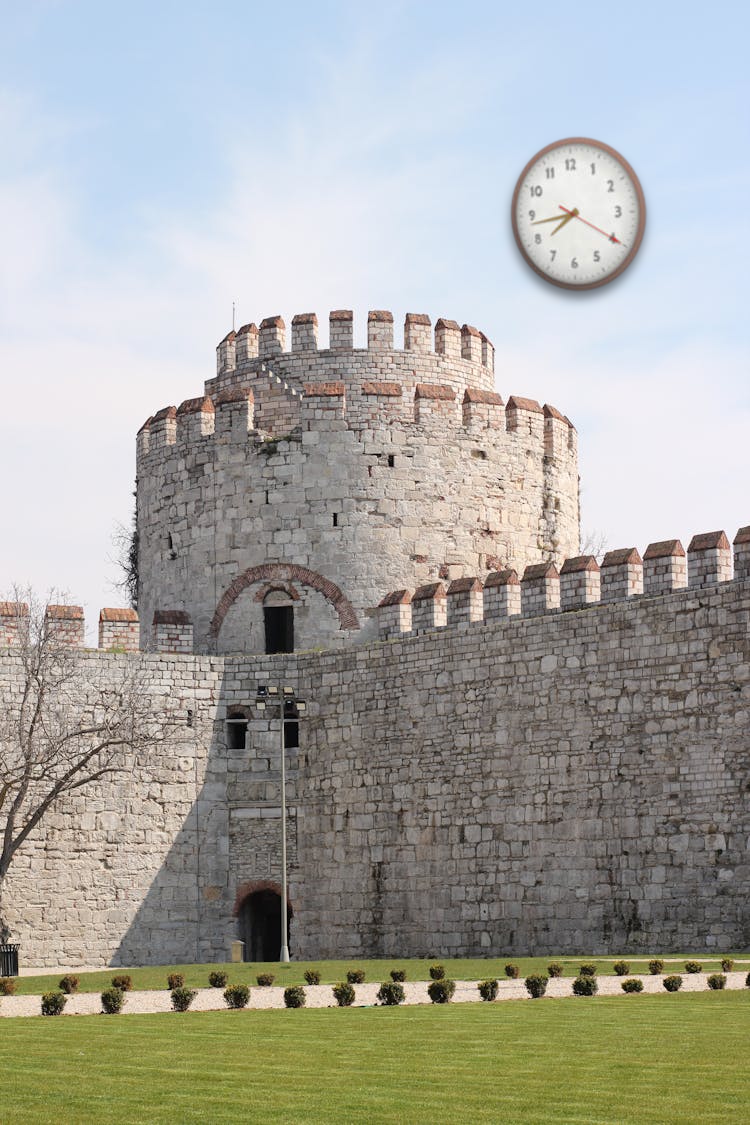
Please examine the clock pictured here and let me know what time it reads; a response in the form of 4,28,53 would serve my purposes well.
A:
7,43,20
